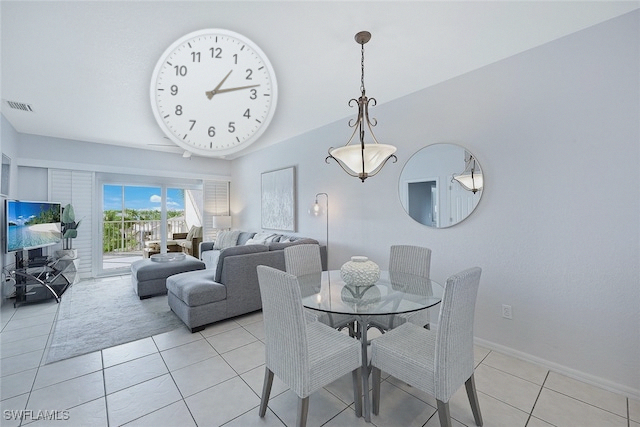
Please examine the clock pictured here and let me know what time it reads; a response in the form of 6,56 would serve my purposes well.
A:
1,13
